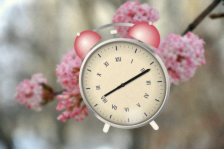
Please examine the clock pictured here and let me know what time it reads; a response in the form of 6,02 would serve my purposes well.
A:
8,11
